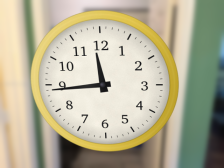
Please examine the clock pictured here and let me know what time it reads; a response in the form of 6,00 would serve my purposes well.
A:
11,44
